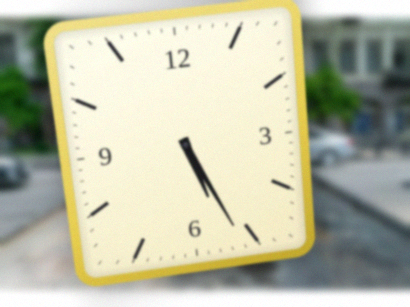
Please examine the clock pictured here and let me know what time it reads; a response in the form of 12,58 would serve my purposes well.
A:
5,26
